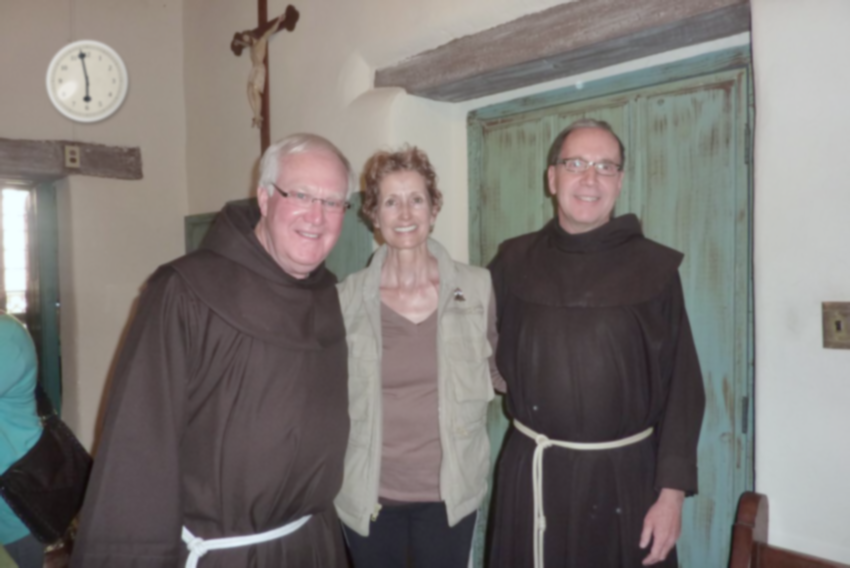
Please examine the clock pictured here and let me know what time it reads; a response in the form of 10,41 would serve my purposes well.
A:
5,58
